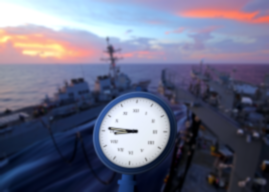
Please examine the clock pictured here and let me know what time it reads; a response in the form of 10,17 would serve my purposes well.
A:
8,46
